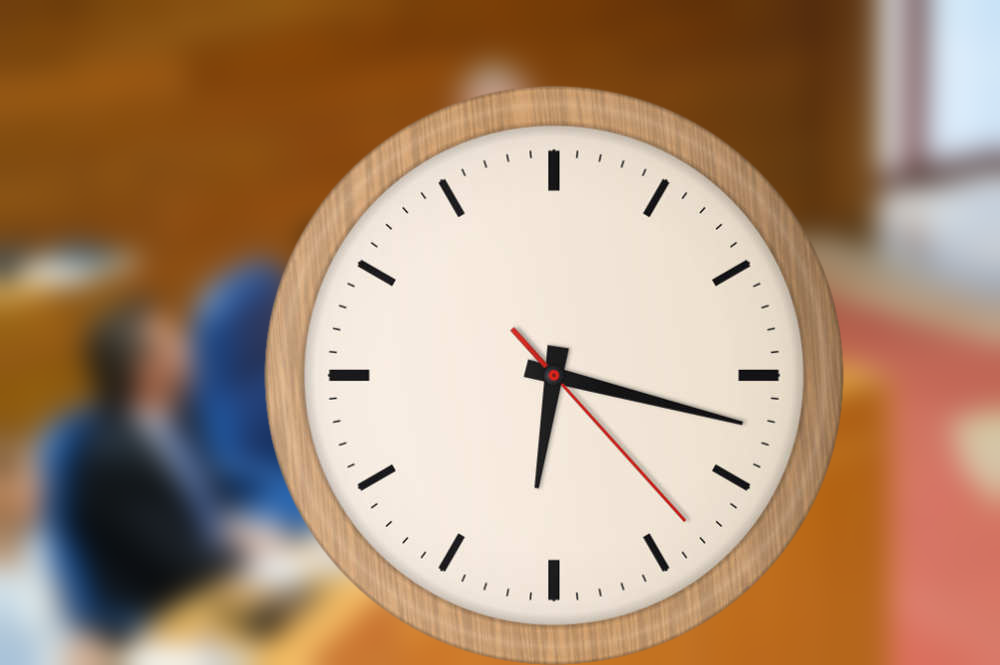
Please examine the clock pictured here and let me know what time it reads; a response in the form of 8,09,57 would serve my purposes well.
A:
6,17,23
